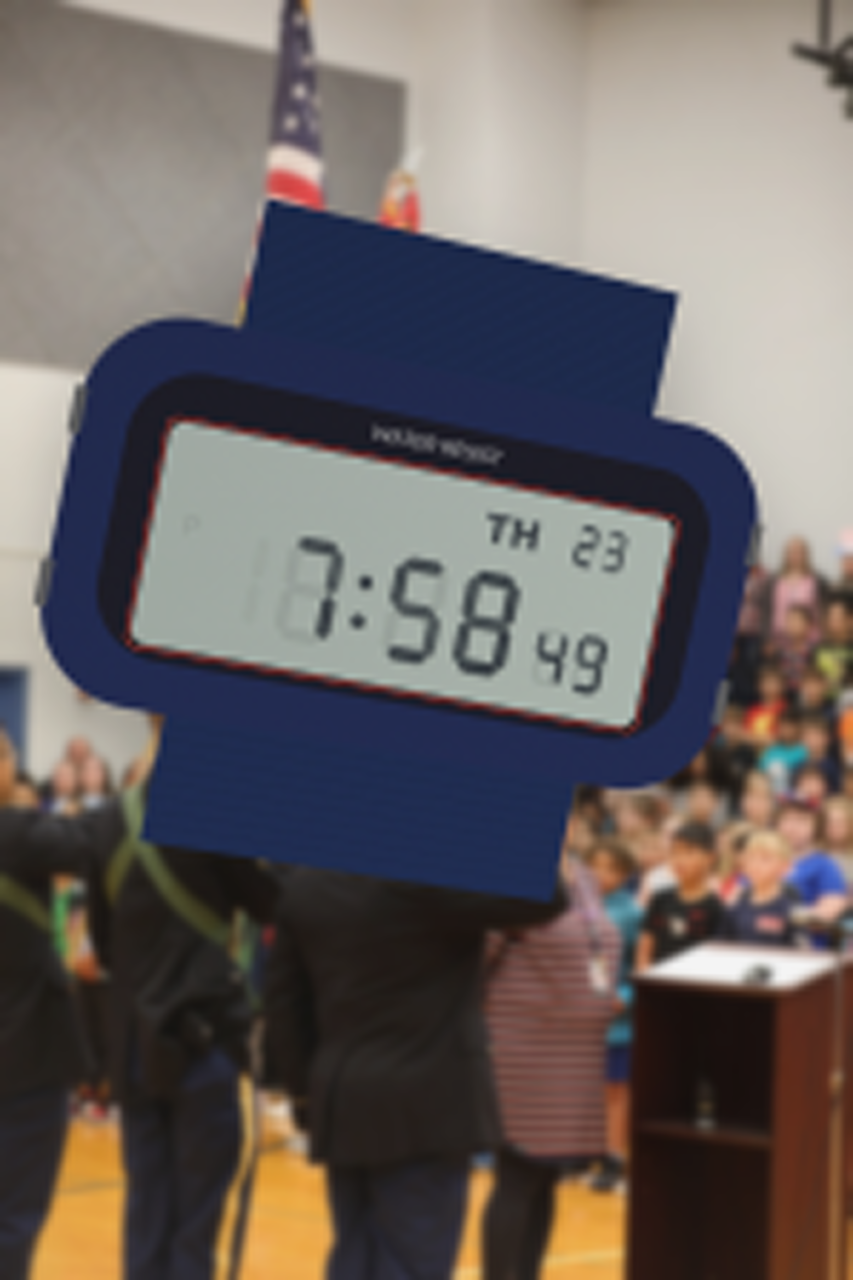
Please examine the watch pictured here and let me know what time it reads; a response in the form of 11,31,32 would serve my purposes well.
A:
7,58,49
